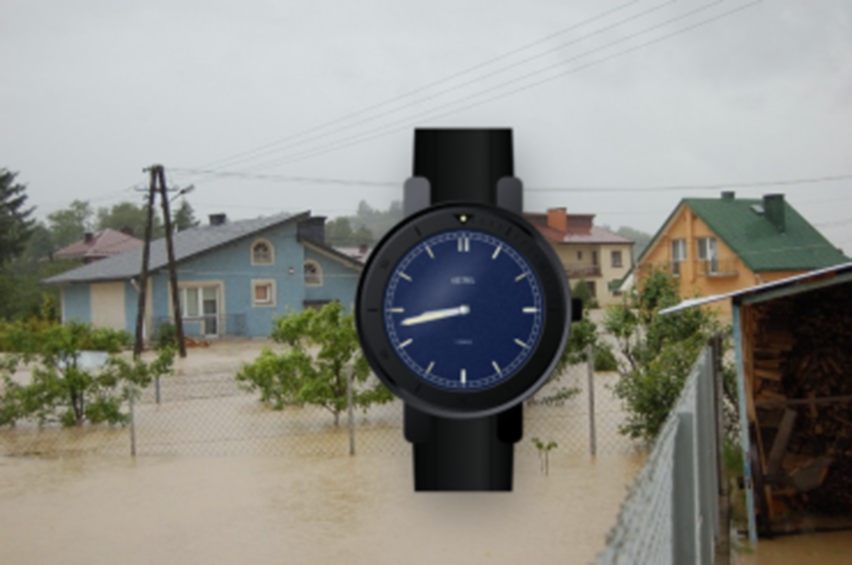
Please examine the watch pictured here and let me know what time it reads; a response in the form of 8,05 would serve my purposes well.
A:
8,43
